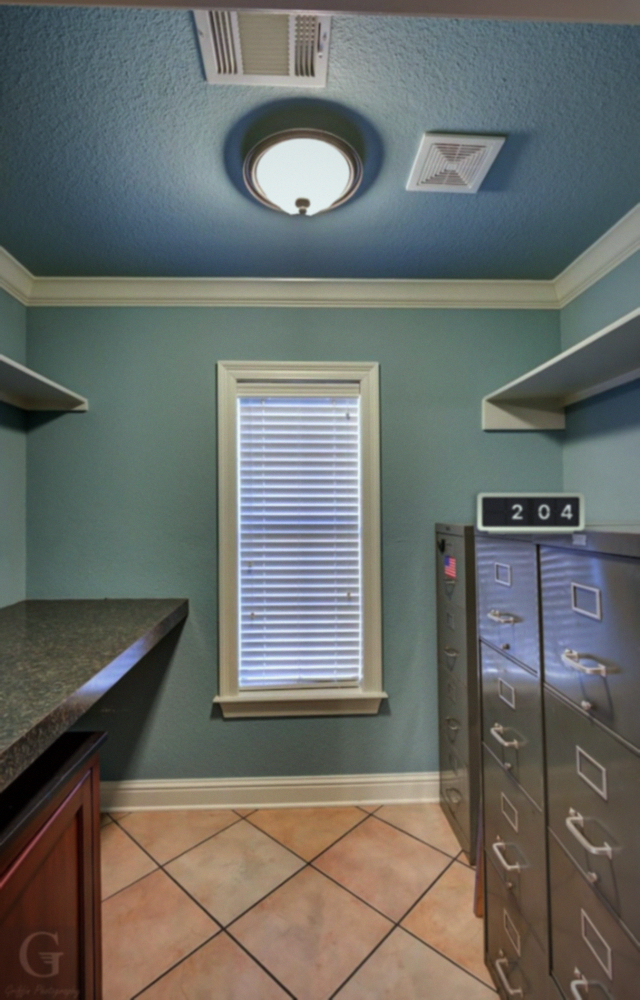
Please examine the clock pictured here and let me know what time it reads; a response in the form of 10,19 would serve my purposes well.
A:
2,04
